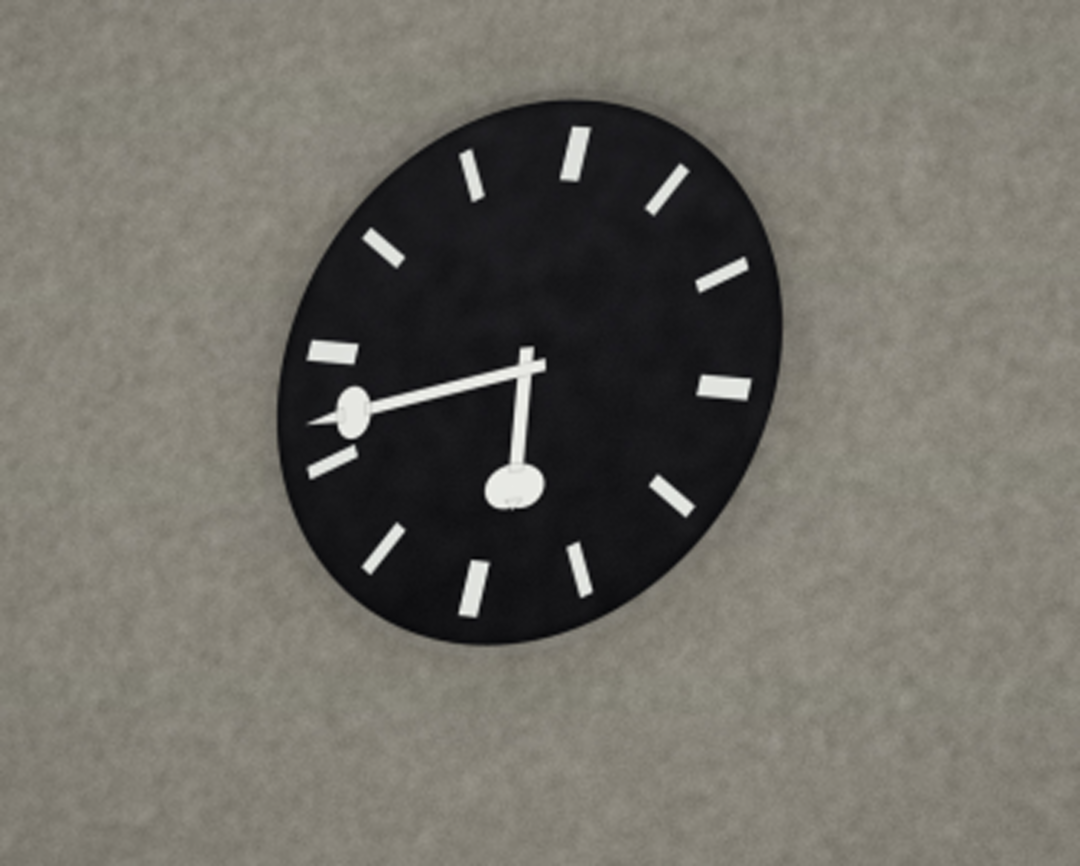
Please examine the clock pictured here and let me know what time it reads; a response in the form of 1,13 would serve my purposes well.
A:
5,42
